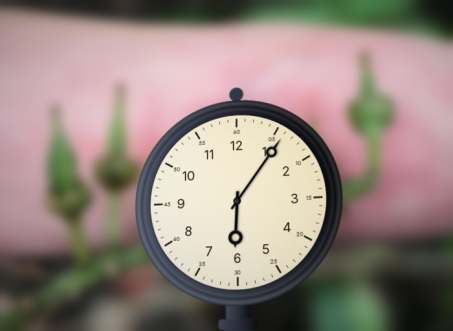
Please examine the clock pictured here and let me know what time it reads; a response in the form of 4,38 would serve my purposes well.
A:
6,06
